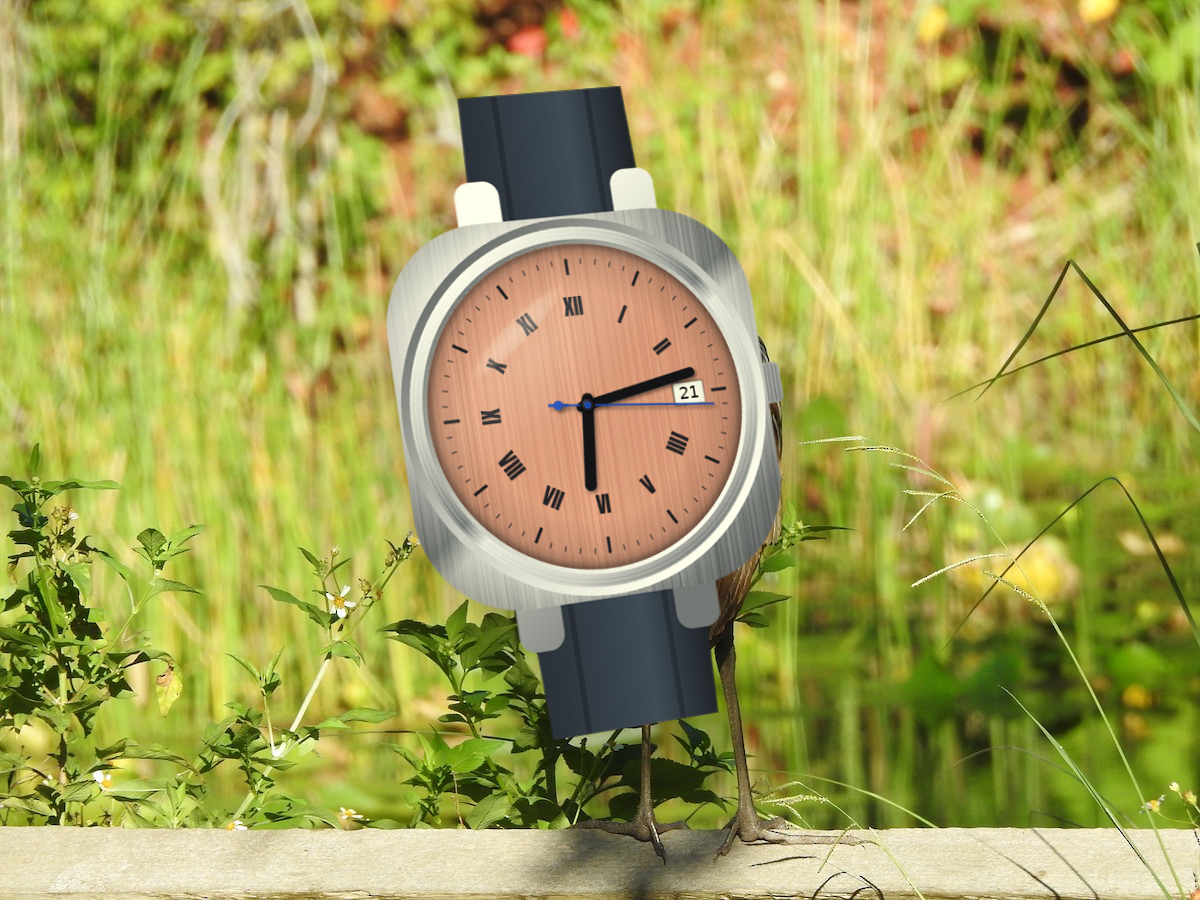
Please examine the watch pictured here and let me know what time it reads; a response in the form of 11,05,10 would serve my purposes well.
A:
6,13,16
